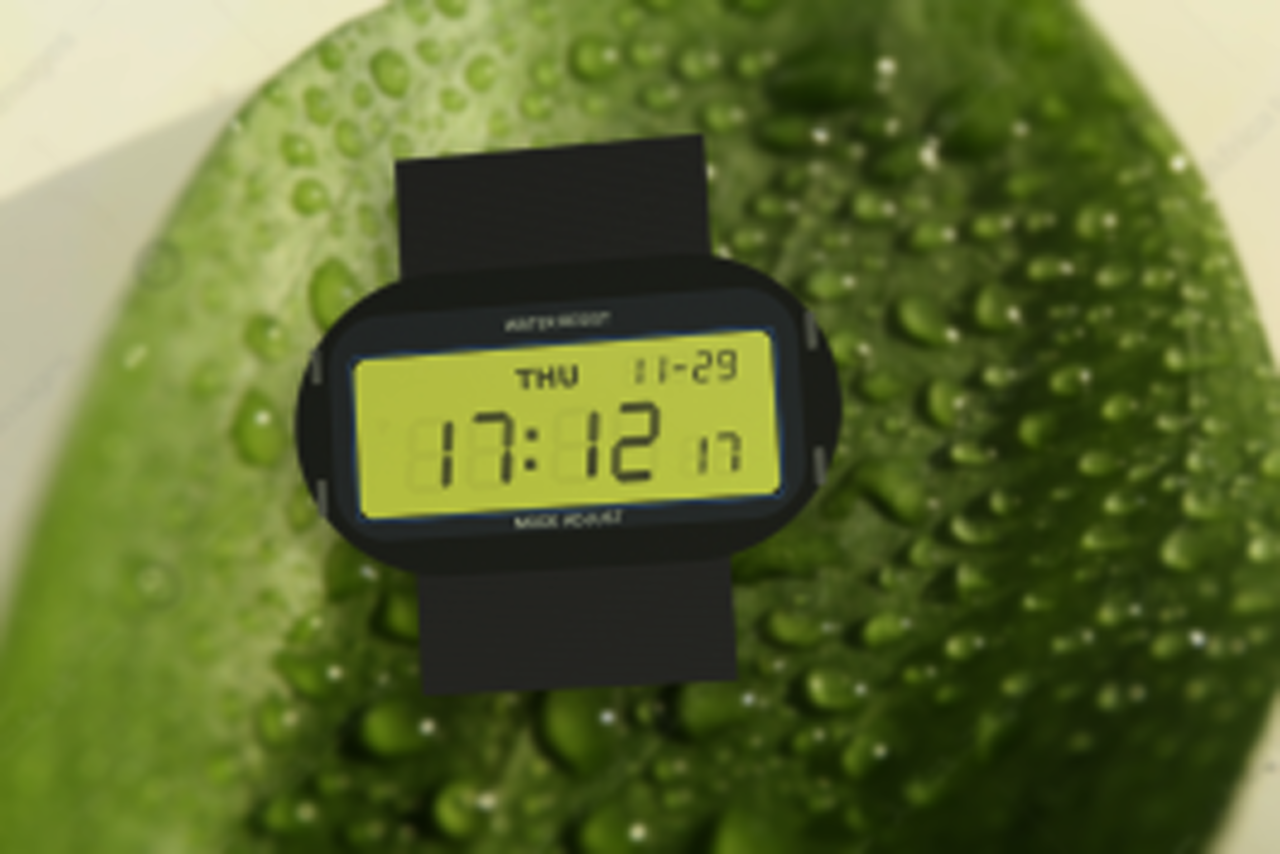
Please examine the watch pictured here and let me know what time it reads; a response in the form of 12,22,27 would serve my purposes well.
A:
17,12,17
